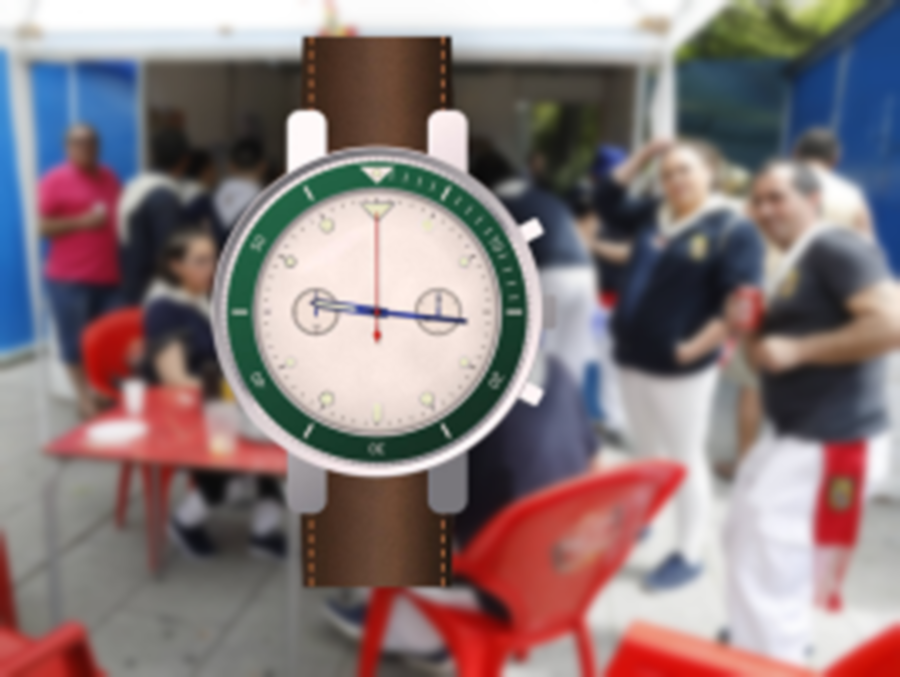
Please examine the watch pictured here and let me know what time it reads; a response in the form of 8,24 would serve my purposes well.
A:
9,16
